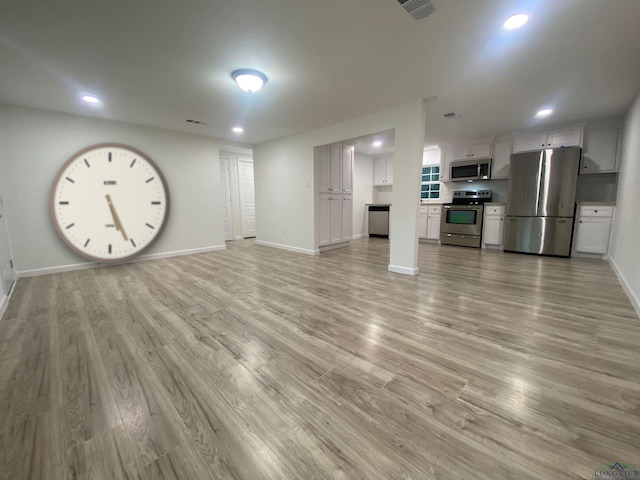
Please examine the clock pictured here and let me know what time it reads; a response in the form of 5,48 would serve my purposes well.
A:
5,26
